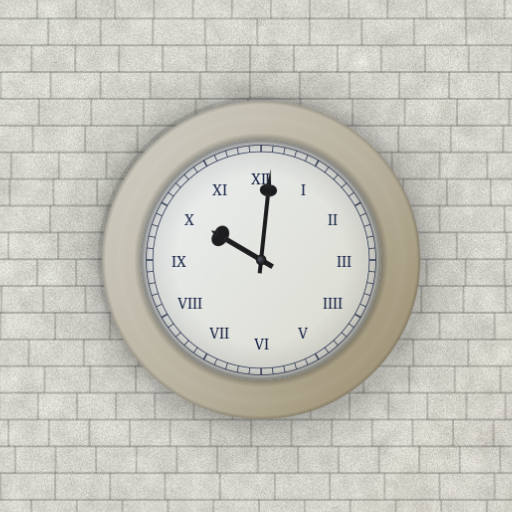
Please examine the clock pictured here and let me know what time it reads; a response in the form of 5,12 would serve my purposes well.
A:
10,01
